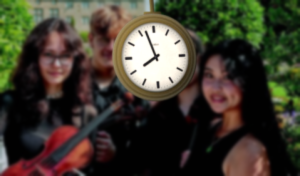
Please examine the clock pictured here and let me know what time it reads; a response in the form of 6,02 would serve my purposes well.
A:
7,57
